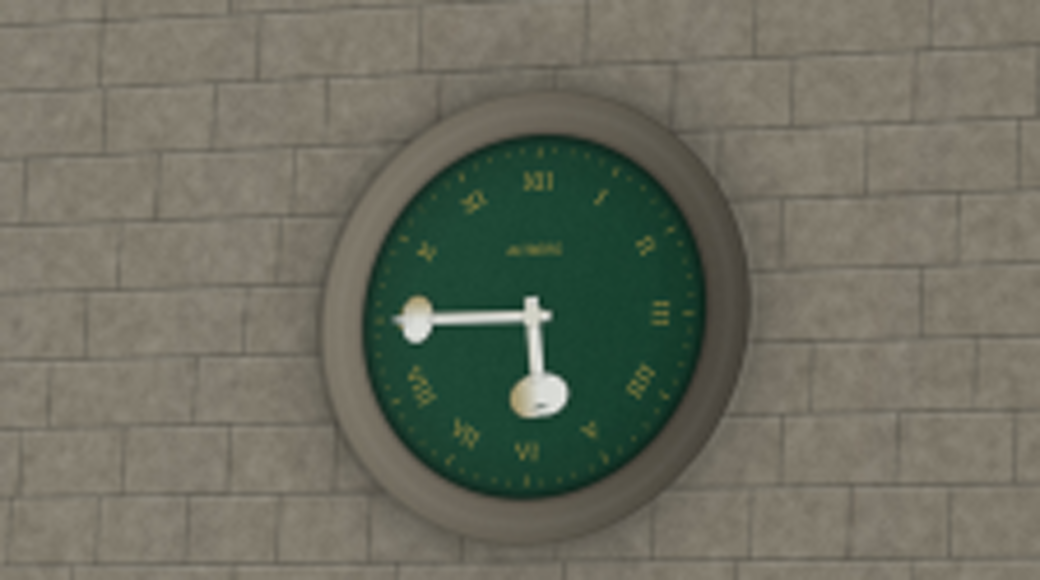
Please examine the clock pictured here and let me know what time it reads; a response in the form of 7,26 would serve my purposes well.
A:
5,45
